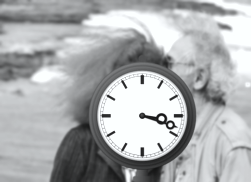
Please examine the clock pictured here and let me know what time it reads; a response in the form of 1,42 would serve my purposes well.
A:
3,18
